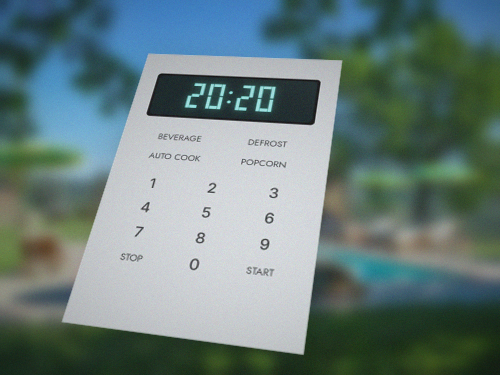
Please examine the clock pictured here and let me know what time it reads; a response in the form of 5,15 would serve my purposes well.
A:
20,20
